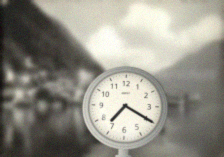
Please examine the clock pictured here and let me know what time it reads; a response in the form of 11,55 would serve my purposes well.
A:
7,20
